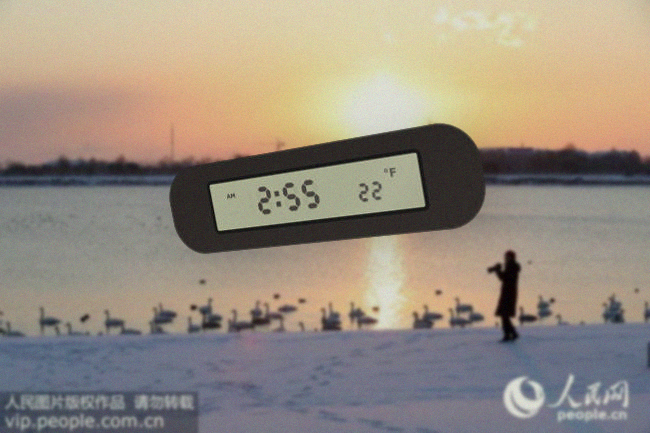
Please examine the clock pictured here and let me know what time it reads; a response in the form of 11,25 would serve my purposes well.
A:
2,55
